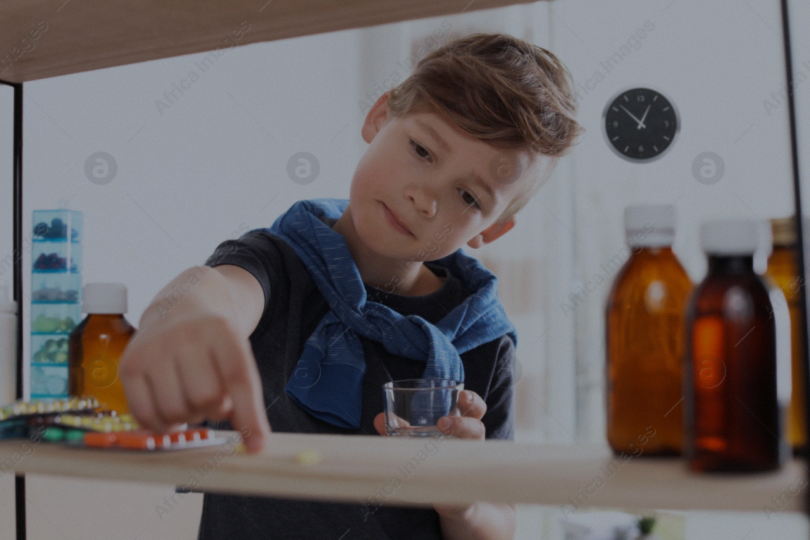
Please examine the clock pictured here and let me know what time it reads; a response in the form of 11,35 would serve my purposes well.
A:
12,52
